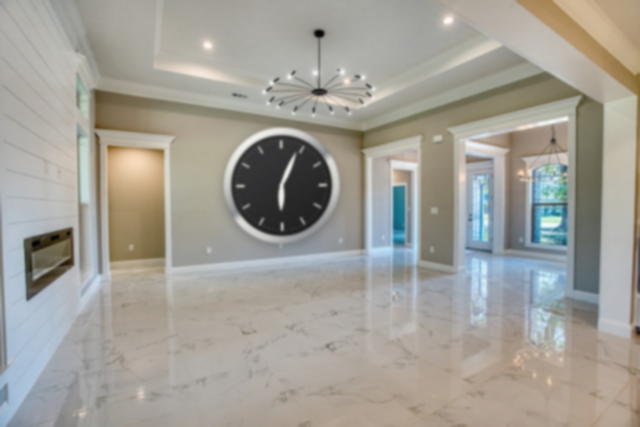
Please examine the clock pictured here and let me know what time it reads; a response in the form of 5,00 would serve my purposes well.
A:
6,04
